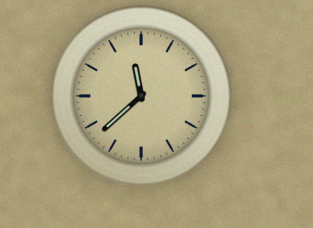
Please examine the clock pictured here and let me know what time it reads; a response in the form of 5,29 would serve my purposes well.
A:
11,38
